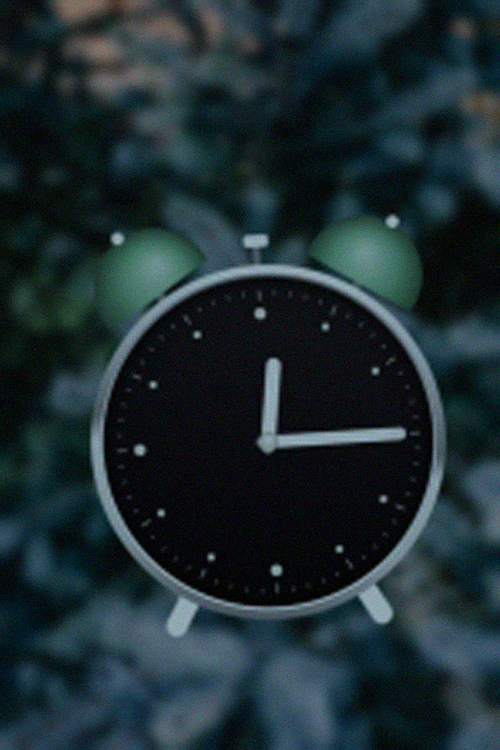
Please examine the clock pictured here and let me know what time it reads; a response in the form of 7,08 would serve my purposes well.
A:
12,15
